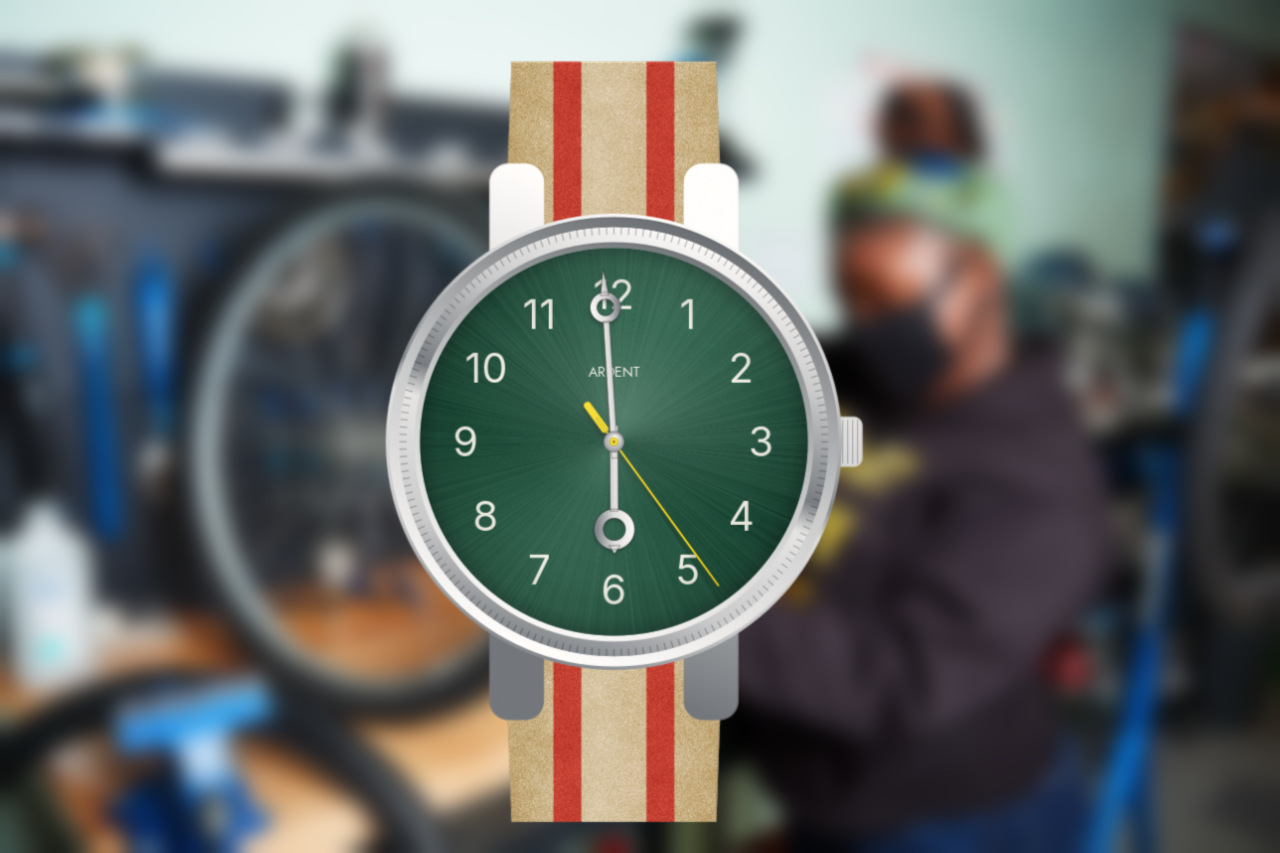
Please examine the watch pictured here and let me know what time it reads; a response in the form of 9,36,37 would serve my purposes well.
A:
5,59,24
